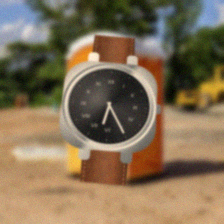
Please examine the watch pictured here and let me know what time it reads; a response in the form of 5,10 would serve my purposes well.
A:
6,25
